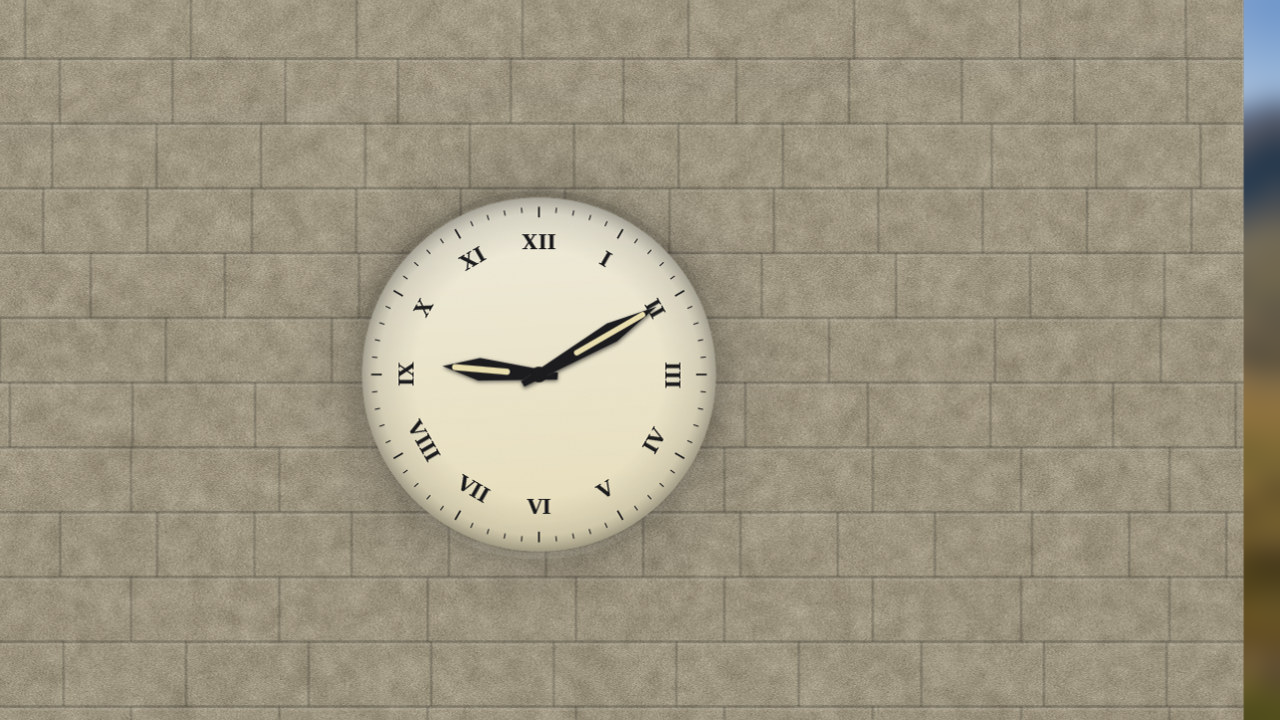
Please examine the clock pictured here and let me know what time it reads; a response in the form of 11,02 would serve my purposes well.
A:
9,10
